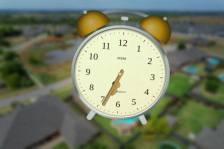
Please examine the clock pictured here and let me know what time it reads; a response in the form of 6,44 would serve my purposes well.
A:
6,34
